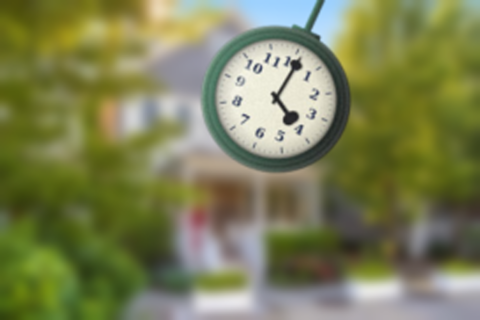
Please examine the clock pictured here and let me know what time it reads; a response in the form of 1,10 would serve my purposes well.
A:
4,01
